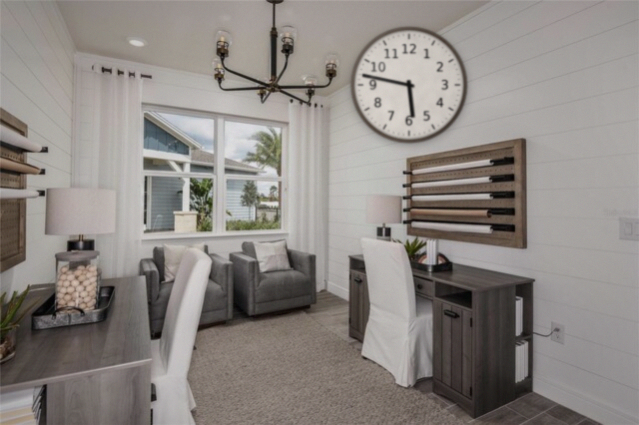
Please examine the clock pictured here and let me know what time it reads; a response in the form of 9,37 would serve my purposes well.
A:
5,47
